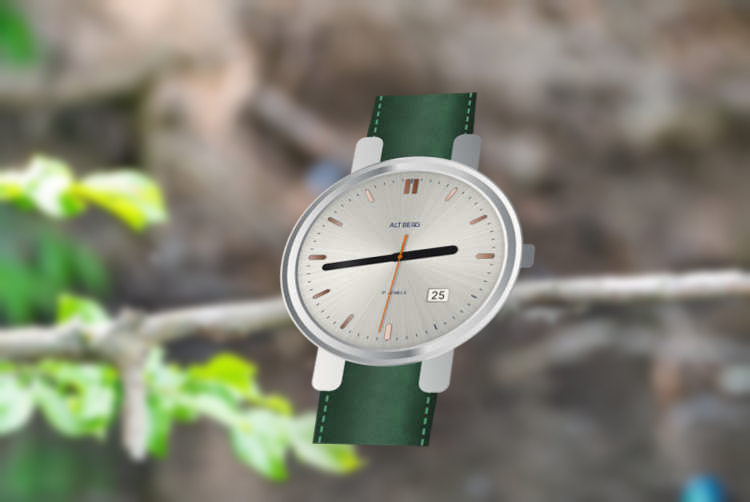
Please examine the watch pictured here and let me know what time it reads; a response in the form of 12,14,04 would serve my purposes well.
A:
2,43,31
